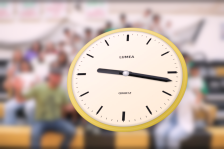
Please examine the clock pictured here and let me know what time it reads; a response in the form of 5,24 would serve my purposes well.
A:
9,17
